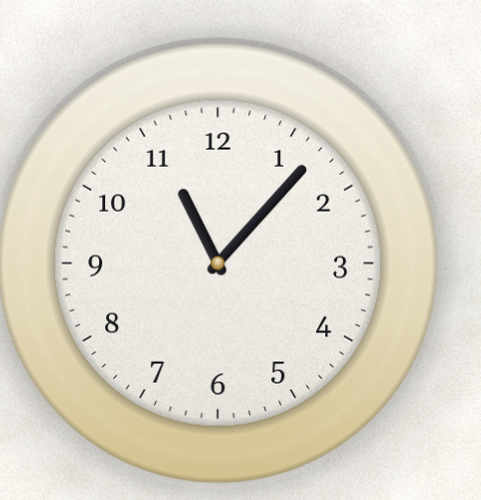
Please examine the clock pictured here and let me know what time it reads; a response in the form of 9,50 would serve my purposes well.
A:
11,07
